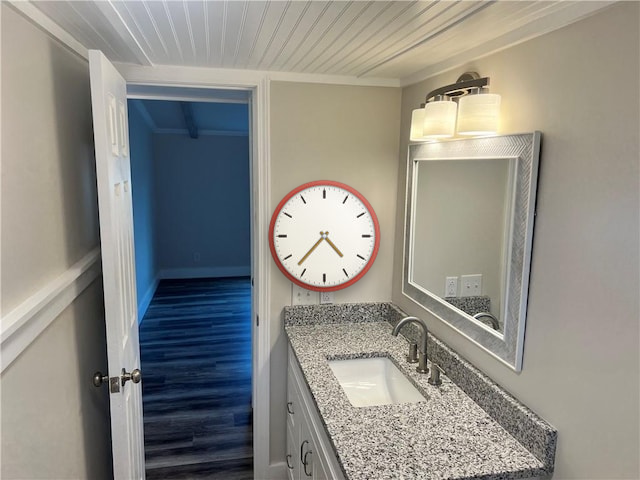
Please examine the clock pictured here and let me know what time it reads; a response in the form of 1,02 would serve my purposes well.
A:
4,37
